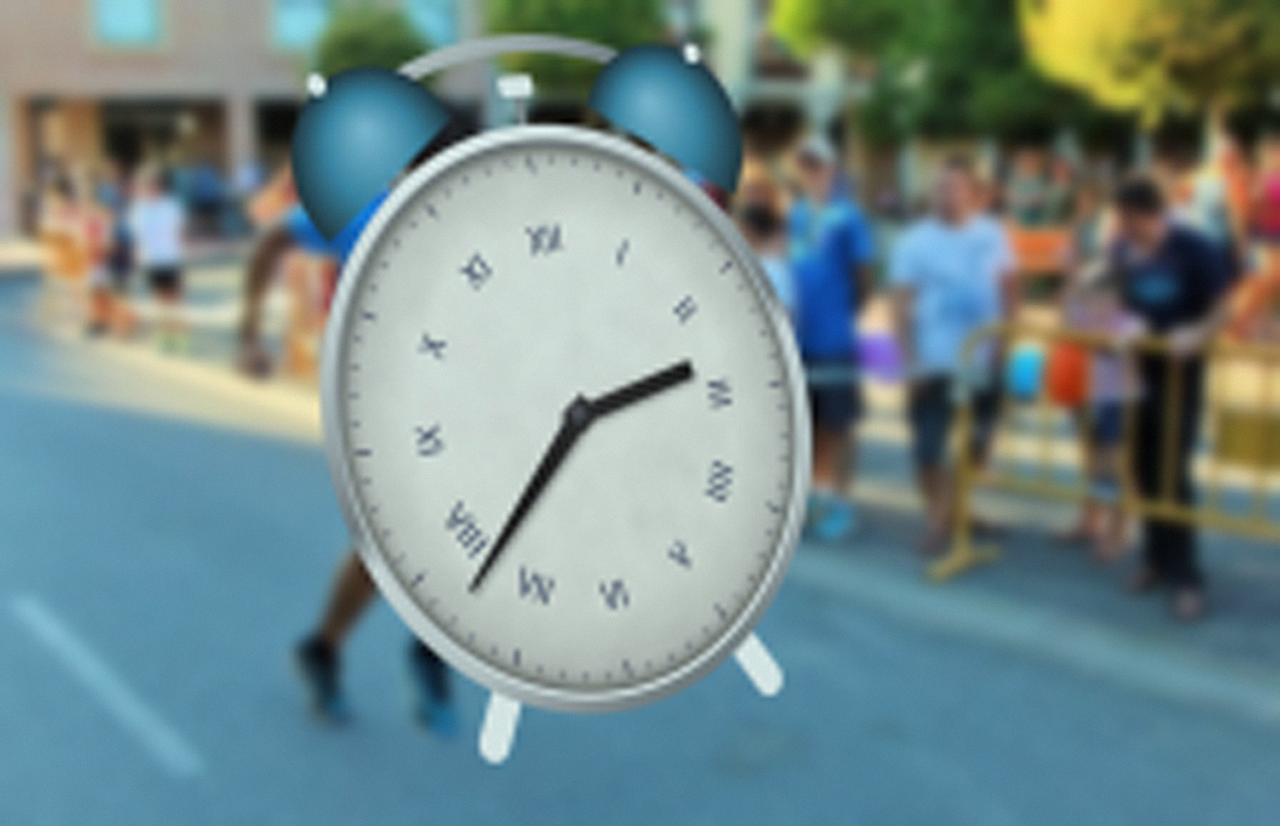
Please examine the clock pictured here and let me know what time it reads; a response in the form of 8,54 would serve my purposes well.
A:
2,38
